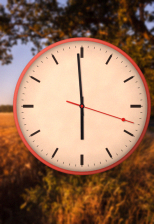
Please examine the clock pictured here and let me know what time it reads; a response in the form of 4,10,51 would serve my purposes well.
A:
5,59,18
